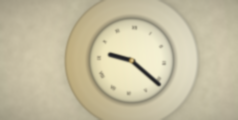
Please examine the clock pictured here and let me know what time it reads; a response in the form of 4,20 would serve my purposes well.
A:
9,21
